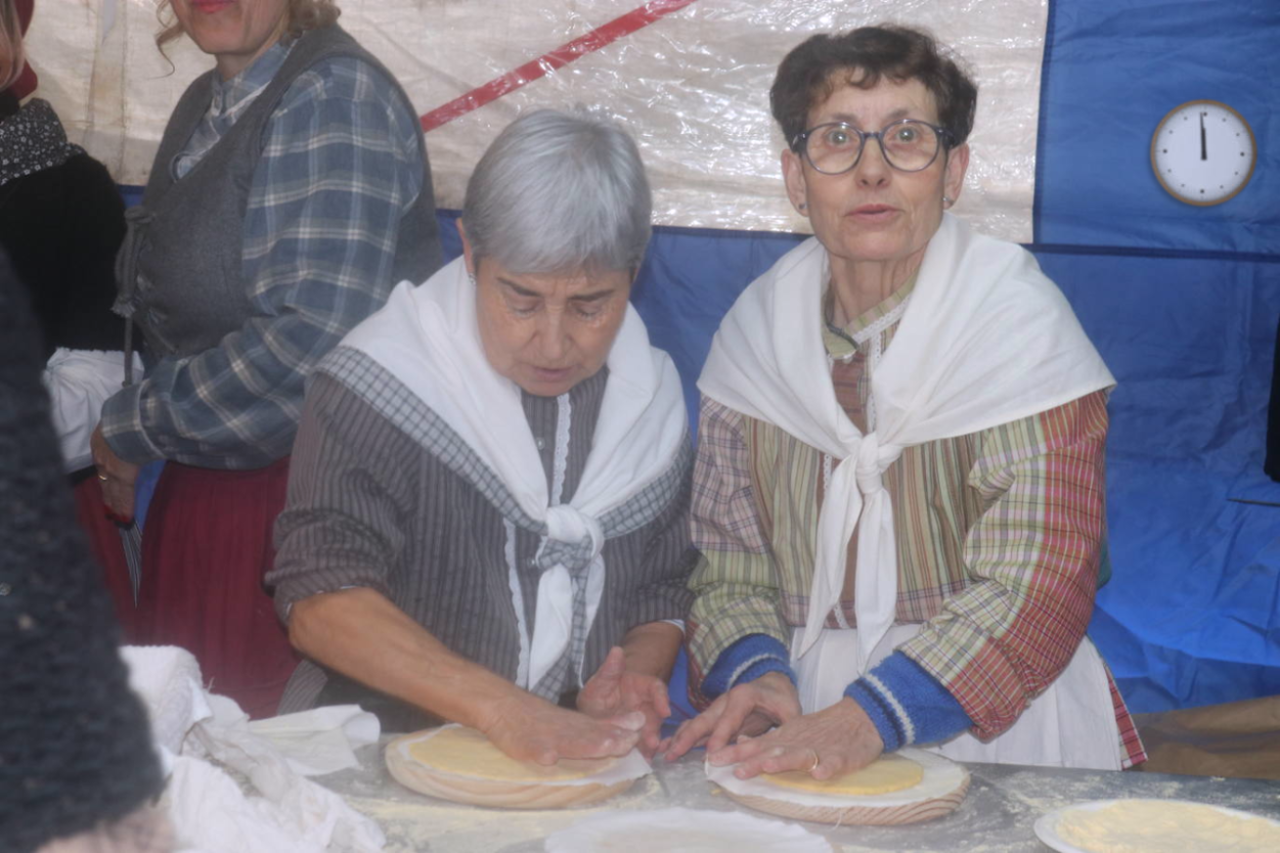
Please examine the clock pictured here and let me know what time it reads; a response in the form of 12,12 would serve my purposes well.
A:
11,59
